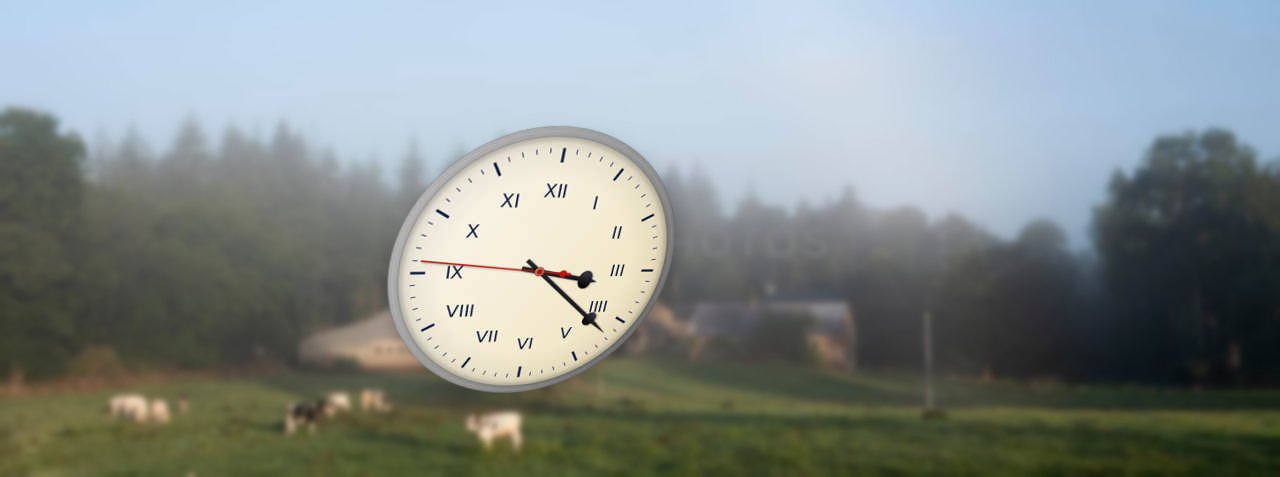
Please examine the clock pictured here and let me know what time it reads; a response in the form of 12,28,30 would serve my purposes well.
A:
3,21,46
